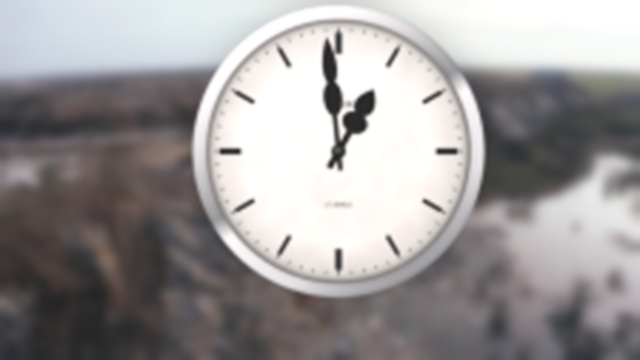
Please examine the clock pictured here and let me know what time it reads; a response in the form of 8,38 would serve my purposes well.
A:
12,59
